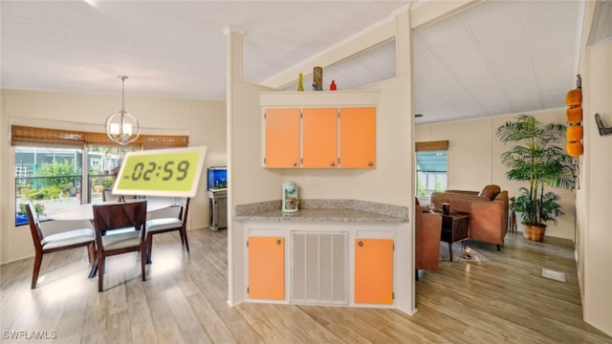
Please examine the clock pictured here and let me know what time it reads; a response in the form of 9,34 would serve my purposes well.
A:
2,59
